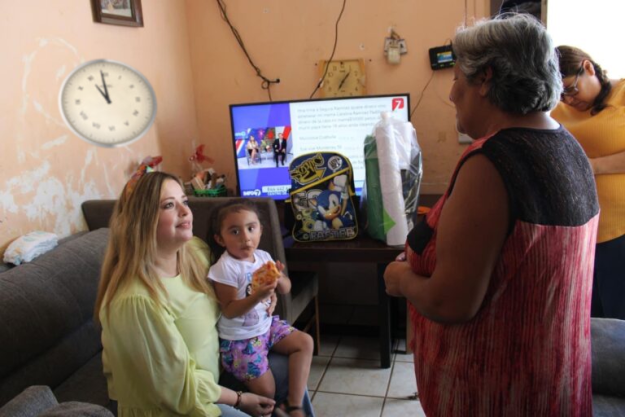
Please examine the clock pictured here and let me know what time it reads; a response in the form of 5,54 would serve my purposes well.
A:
10,59
